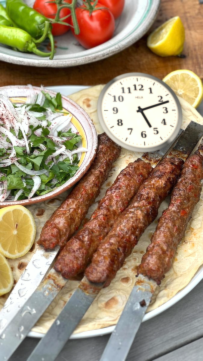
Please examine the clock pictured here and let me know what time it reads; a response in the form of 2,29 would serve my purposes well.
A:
5,12
